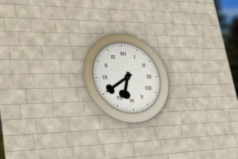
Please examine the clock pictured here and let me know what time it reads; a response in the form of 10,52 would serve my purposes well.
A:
6,40
